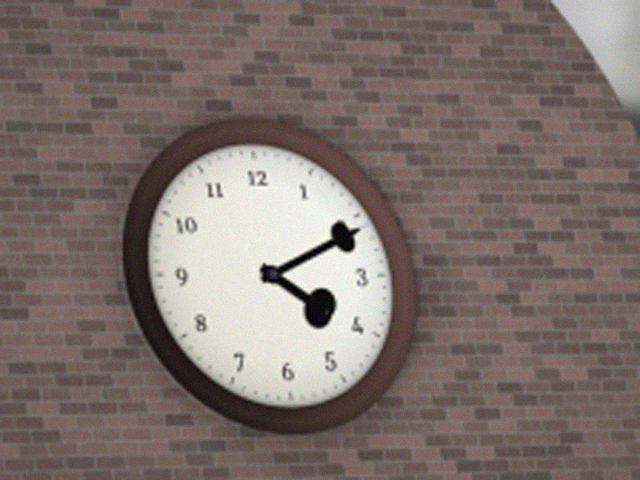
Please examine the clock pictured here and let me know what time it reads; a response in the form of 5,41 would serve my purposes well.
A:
4,11
